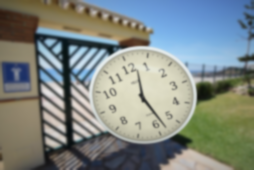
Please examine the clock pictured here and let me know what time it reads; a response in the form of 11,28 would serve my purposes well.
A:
12,28
